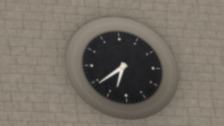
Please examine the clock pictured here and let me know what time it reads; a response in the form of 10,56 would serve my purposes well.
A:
6,39
